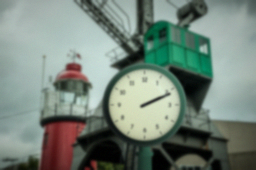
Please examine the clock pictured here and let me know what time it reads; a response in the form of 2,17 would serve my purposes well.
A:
2,11
